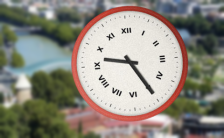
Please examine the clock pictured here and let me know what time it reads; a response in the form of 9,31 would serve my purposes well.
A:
9,25
